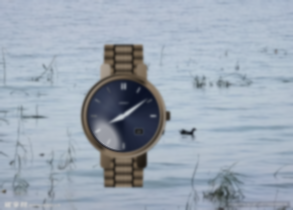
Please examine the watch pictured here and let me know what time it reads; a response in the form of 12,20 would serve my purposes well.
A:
8,09
